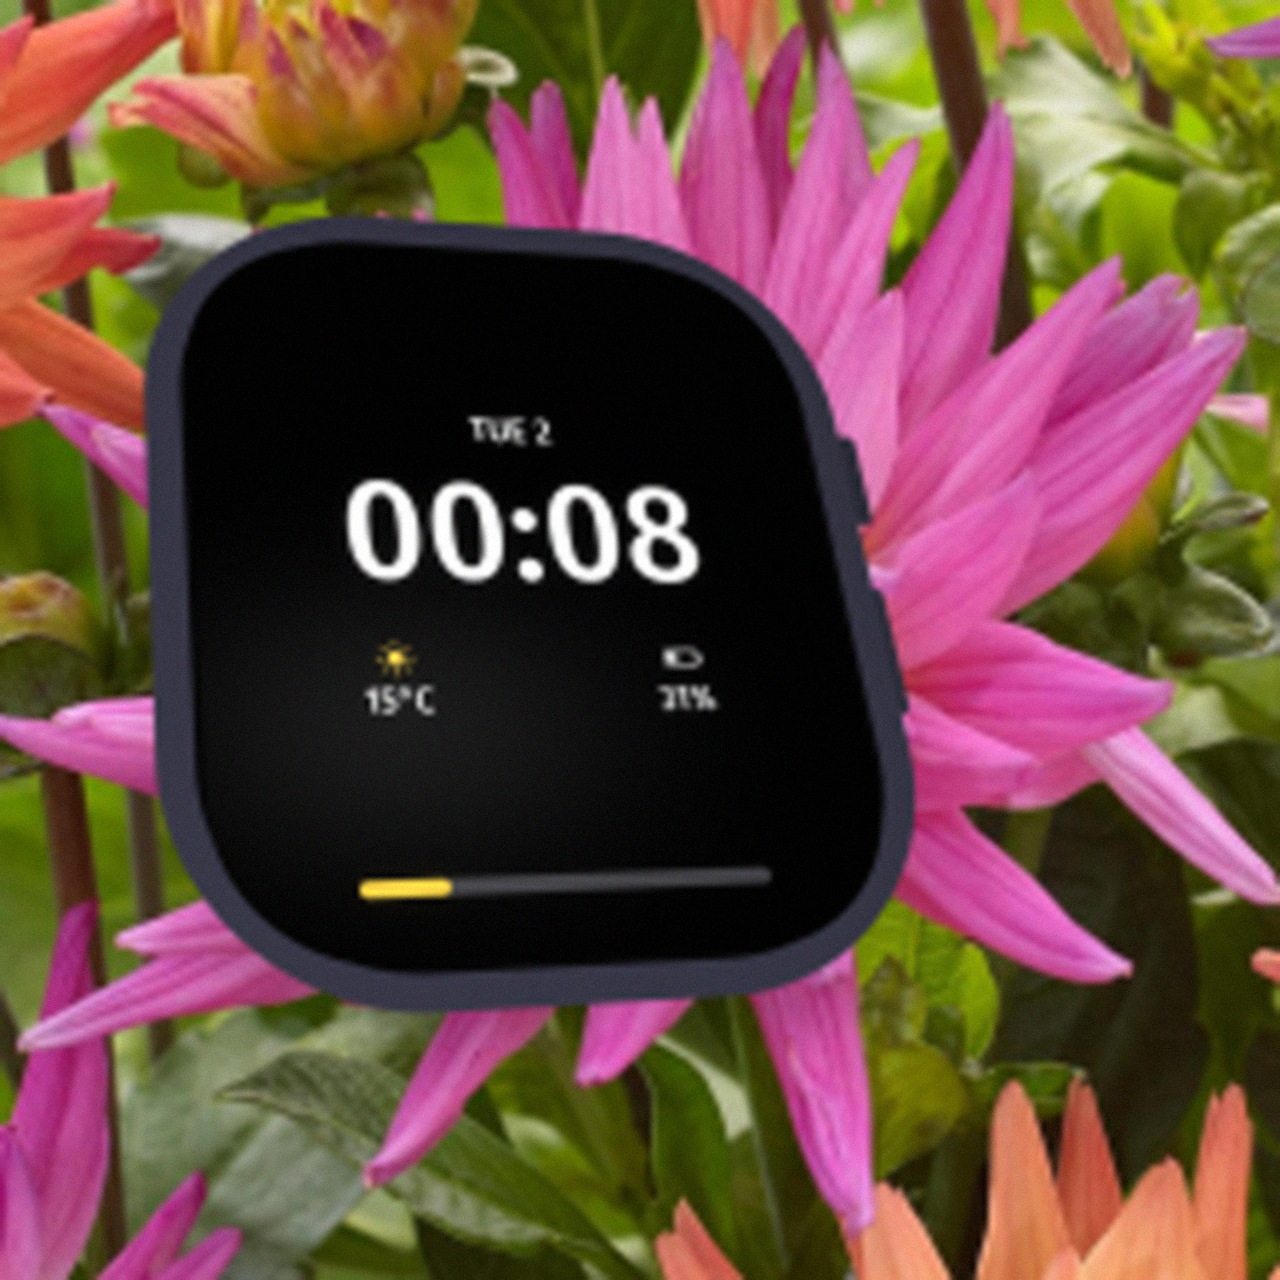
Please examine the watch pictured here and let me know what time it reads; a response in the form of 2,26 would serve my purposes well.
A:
0,08
